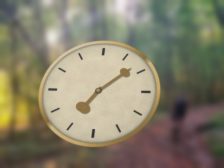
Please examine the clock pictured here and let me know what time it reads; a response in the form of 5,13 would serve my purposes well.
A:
7,08
